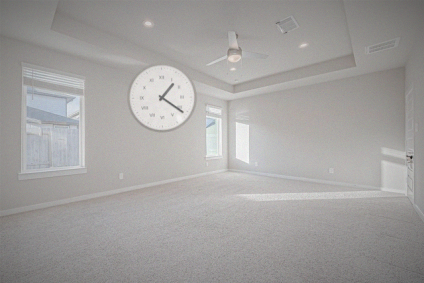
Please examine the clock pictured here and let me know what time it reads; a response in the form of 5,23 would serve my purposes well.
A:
1,21
